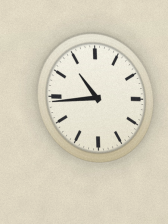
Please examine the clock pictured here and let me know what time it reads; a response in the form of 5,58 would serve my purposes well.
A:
10,44
